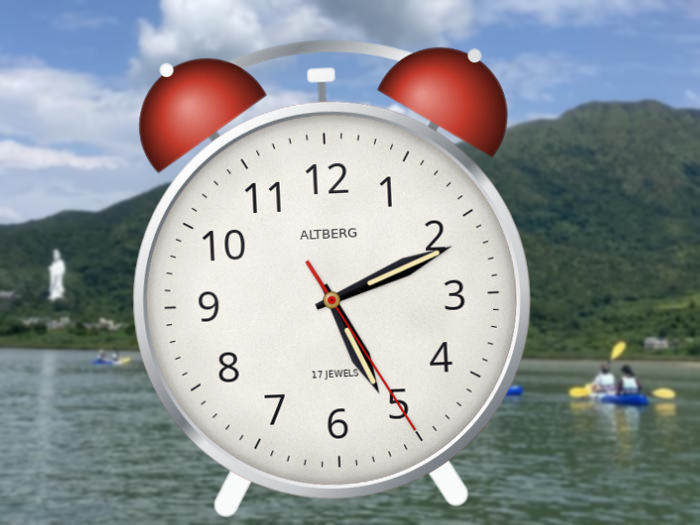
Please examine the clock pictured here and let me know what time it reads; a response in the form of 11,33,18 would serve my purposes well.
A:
5,11,25
